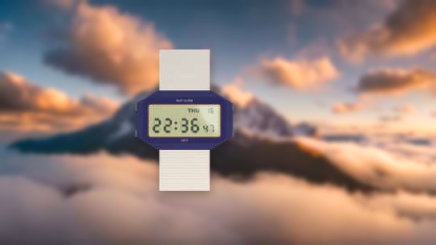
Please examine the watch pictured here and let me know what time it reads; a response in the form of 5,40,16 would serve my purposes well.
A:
22,36,47
